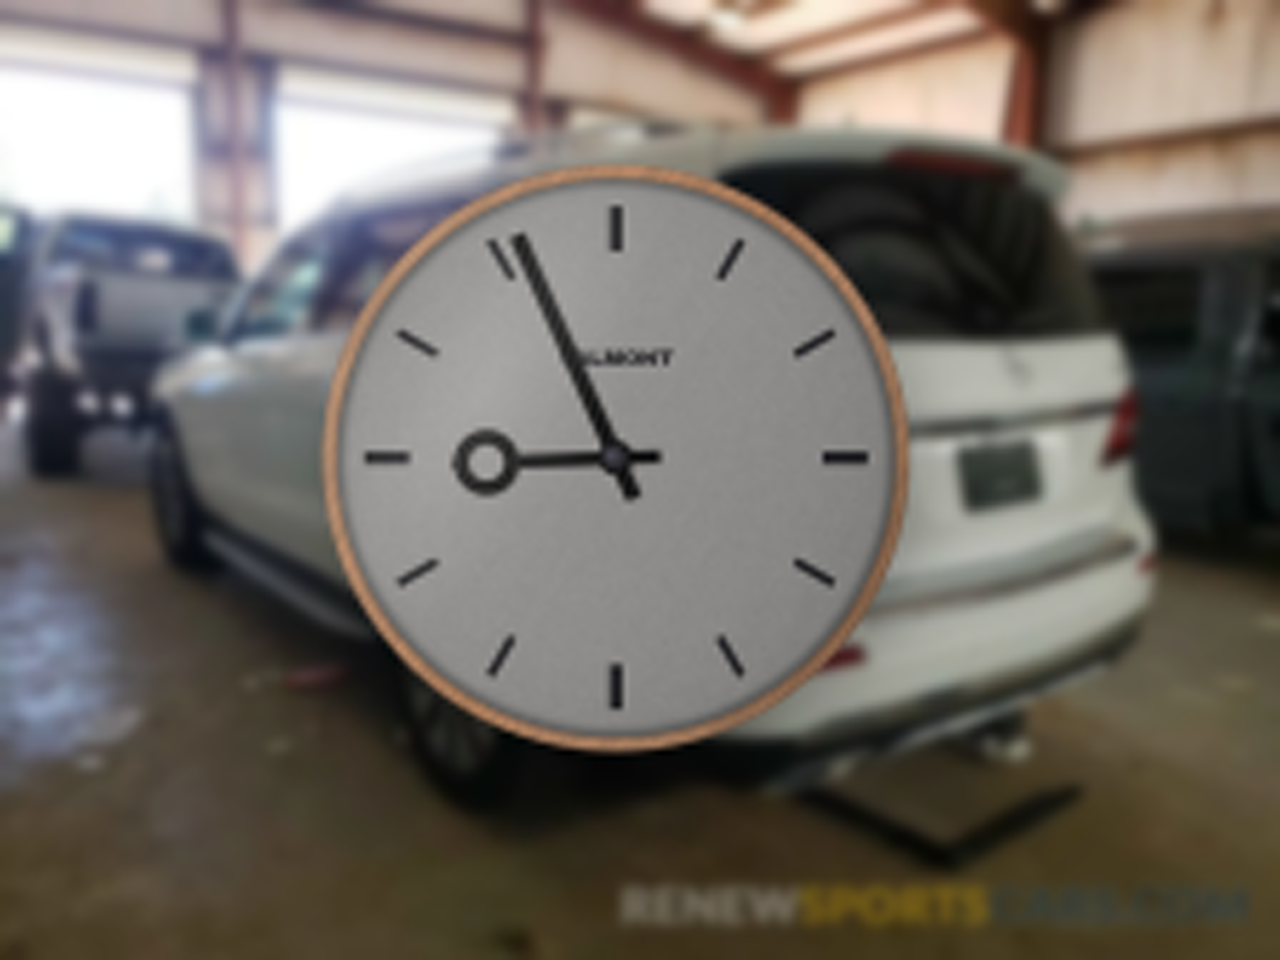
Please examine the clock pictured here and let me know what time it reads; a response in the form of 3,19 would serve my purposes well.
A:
8,56
